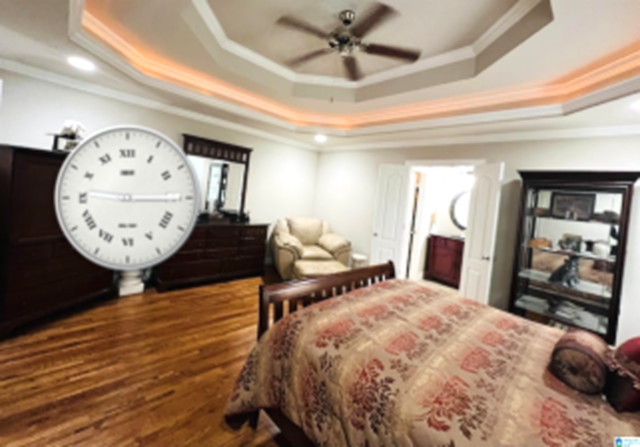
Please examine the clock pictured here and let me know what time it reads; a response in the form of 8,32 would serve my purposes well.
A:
9,15
